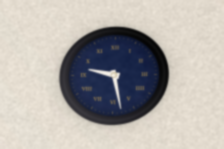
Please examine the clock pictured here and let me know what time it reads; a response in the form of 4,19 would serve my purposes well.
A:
9,28
